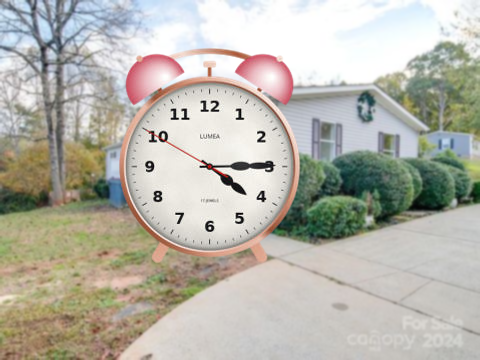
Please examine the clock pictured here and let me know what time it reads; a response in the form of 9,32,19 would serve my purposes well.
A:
4,14,50
